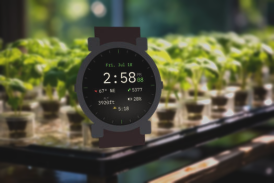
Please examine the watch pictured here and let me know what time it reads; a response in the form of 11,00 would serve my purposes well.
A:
2,58
